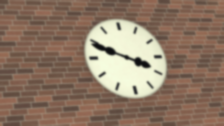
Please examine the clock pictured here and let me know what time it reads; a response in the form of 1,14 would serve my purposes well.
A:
3,49
